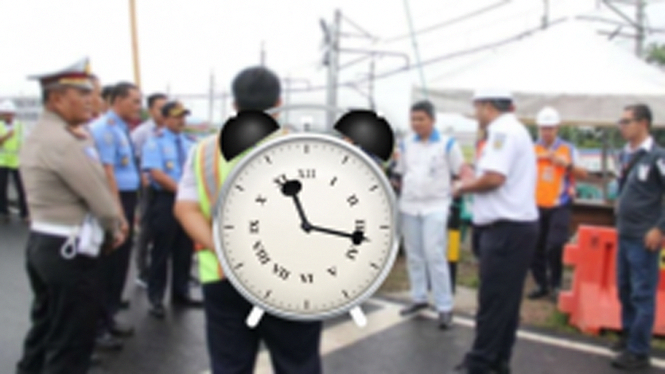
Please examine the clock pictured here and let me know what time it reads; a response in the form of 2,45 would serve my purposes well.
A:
11,17
